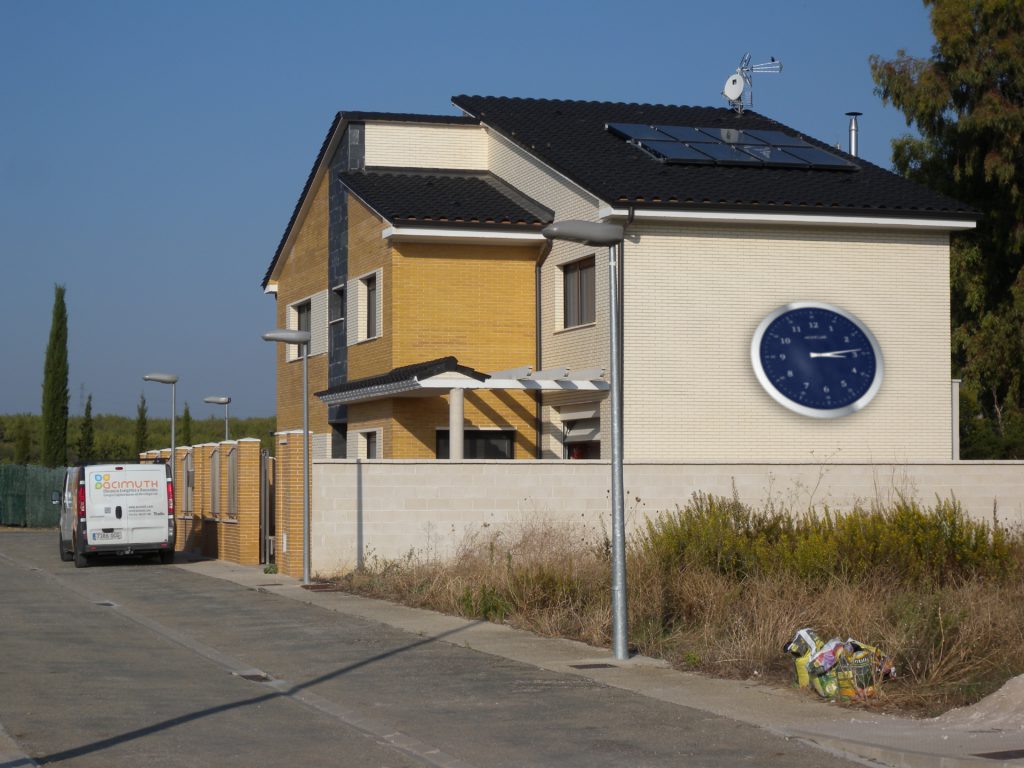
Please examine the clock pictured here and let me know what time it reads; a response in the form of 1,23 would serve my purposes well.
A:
3,14
